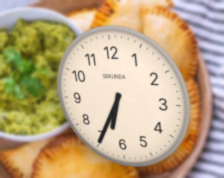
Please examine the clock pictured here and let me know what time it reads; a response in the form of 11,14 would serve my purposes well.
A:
6,35
